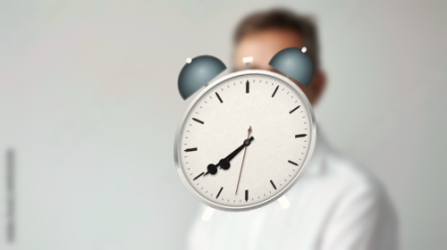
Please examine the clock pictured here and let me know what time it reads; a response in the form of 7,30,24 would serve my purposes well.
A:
7,39,32
